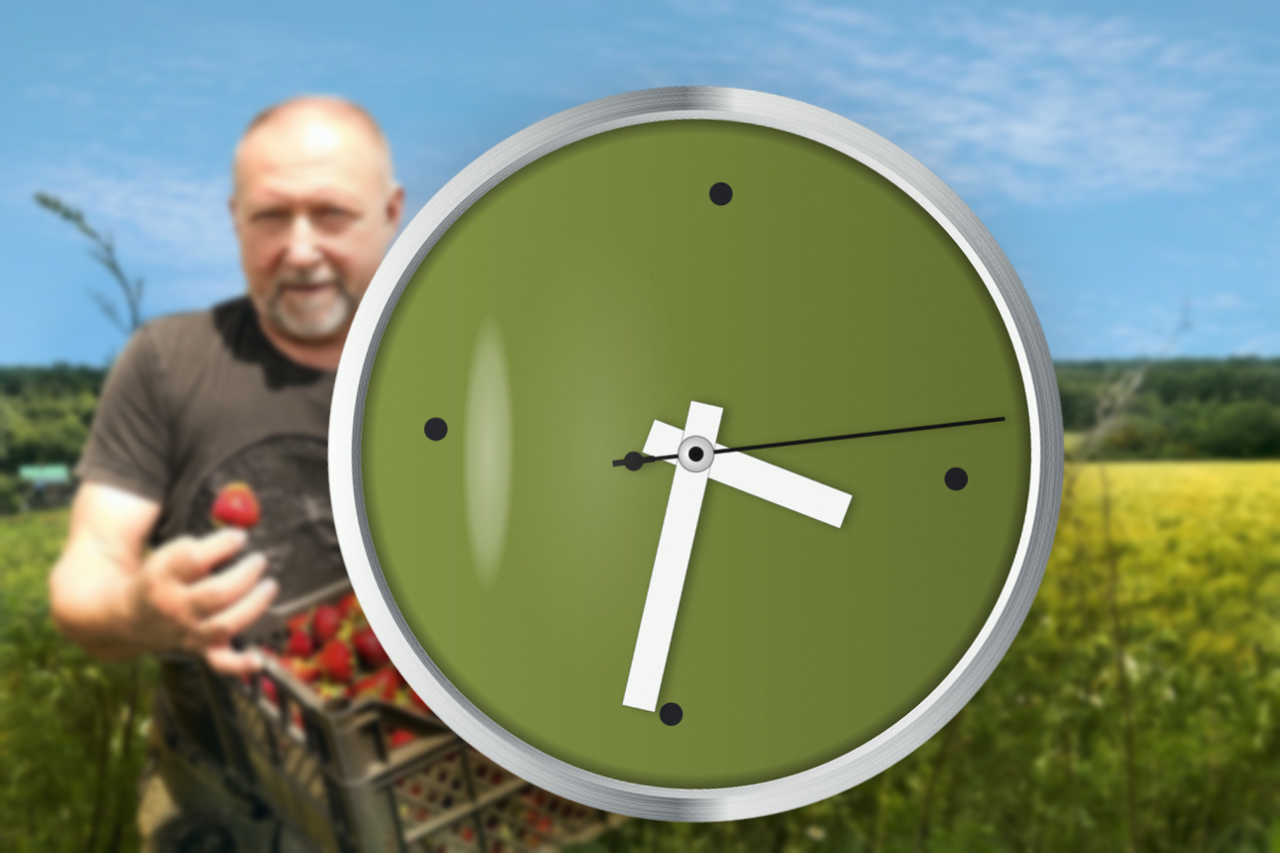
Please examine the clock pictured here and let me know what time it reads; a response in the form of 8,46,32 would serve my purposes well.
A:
3,31,13
